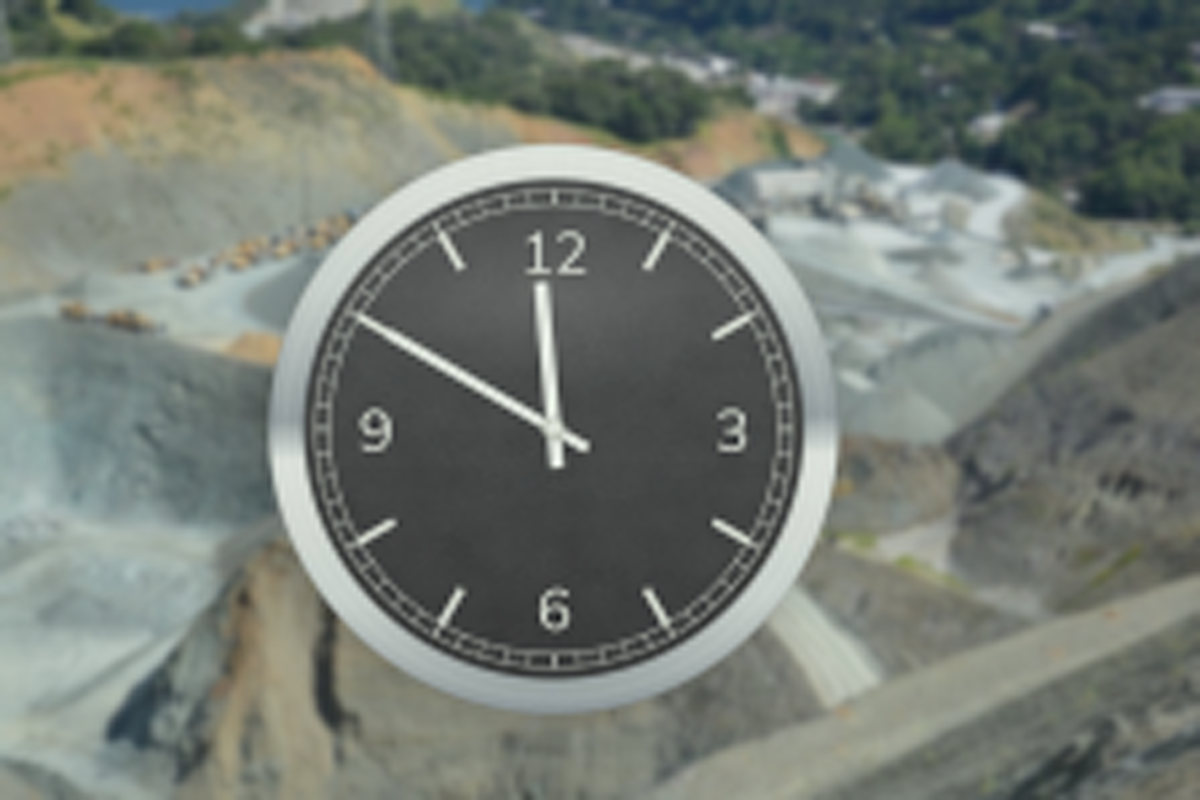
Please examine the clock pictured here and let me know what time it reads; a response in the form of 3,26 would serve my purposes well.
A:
11,50
